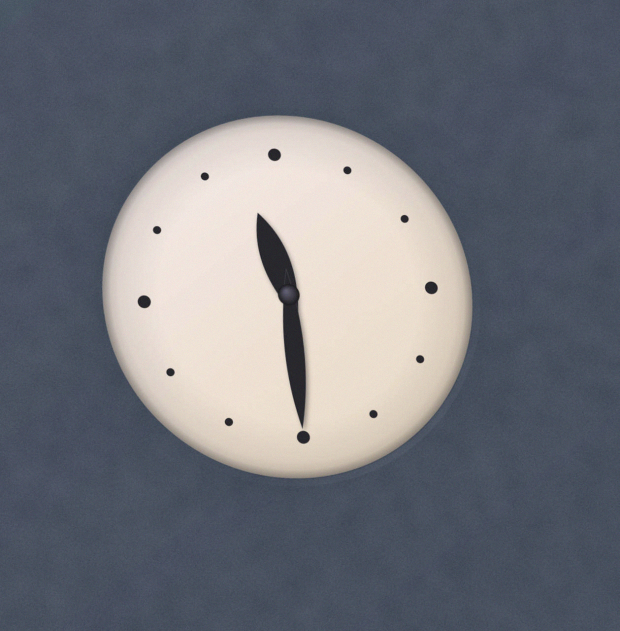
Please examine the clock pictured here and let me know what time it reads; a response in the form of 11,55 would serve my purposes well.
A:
11,30
